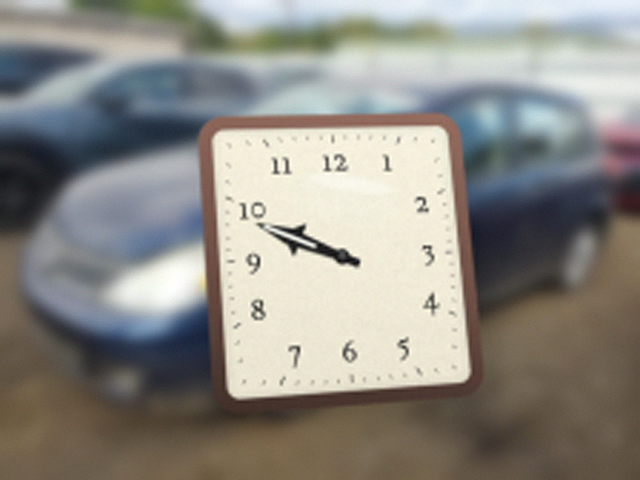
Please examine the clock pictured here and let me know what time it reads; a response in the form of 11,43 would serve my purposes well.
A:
9,49
